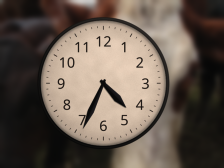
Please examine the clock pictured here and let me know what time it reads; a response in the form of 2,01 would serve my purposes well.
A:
4,34
